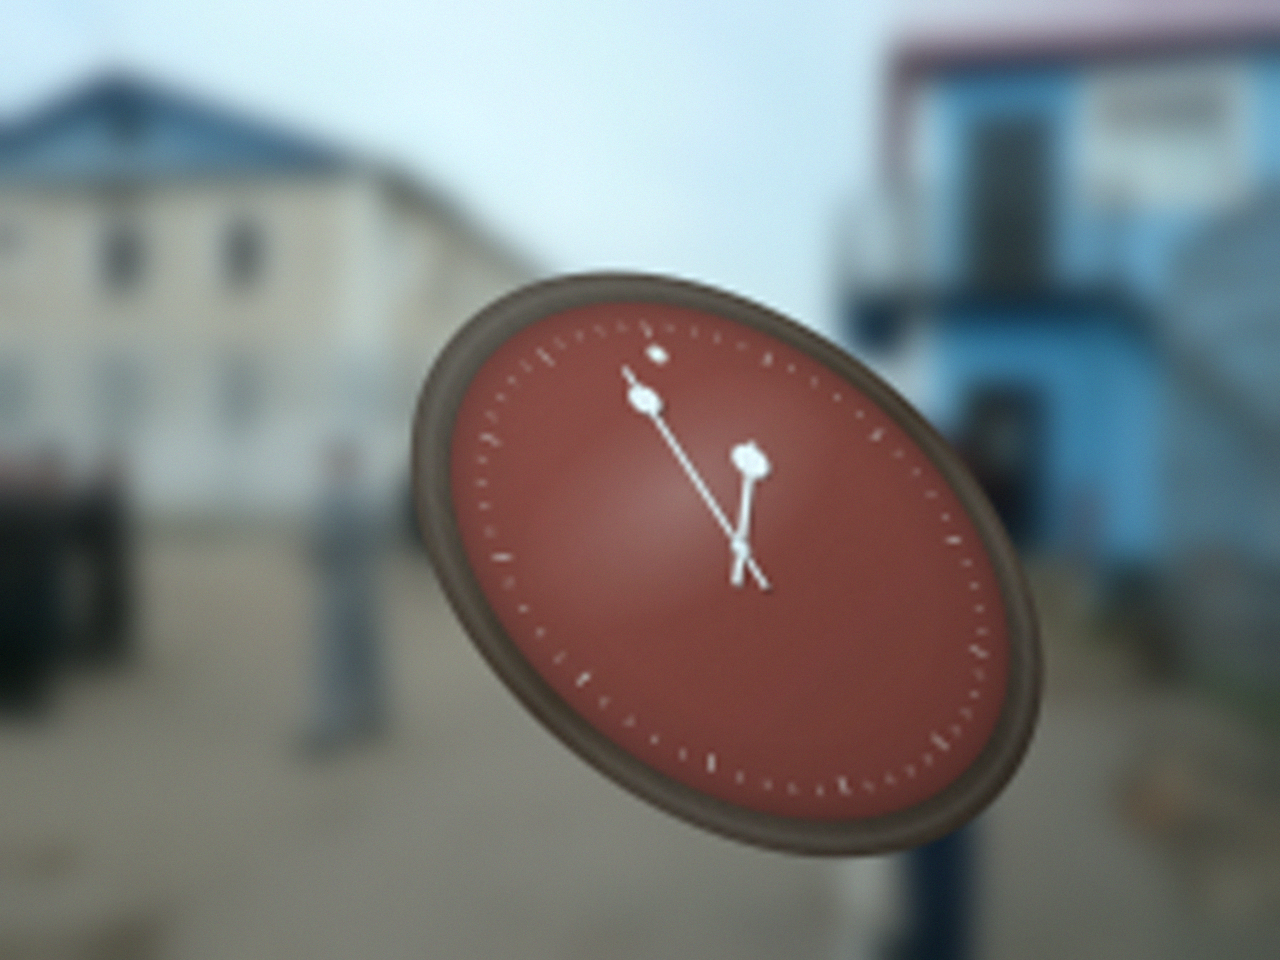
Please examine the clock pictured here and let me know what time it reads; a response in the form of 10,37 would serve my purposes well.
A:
12,58
